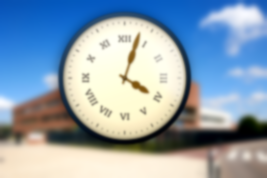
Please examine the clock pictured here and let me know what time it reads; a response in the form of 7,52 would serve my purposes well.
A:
4,03
